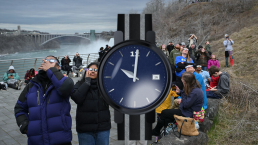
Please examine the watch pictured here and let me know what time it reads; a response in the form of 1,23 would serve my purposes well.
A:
10,01
